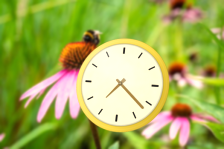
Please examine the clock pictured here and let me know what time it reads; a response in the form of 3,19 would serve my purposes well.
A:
7,22
